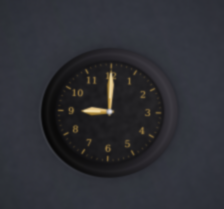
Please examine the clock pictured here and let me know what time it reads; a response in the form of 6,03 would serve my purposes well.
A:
9,00
